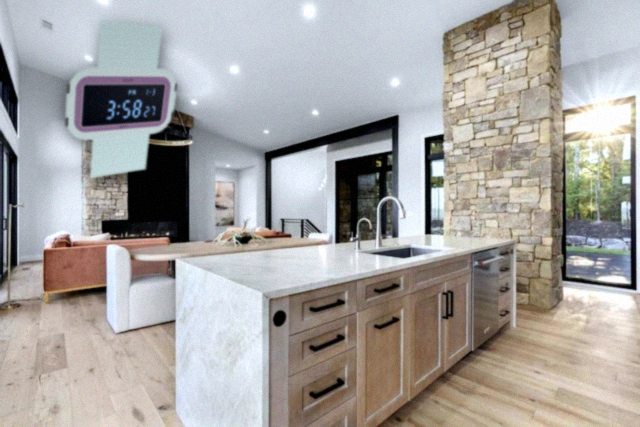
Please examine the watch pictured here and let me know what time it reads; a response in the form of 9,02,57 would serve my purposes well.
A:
3,58,27
